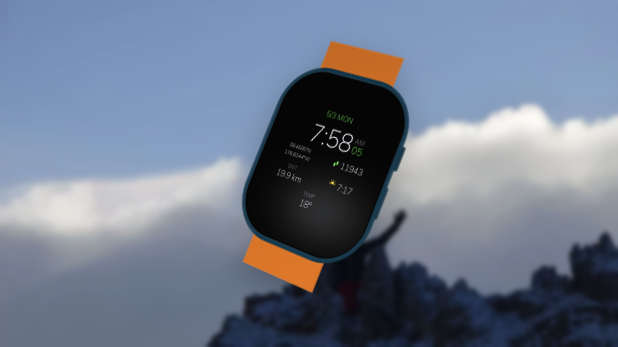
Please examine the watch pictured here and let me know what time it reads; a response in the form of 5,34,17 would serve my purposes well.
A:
7,58,05
